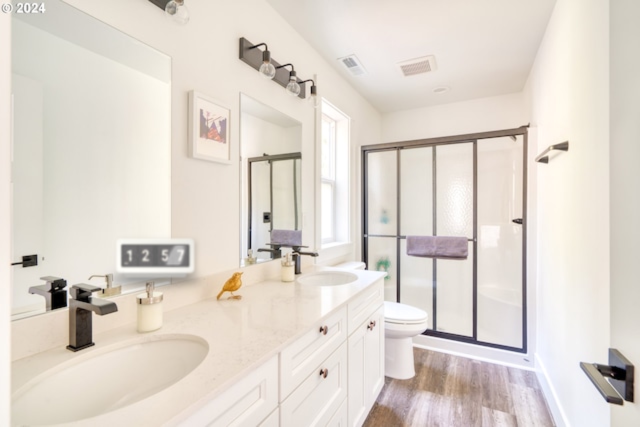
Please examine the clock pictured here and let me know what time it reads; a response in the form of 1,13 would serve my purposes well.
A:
12,57
